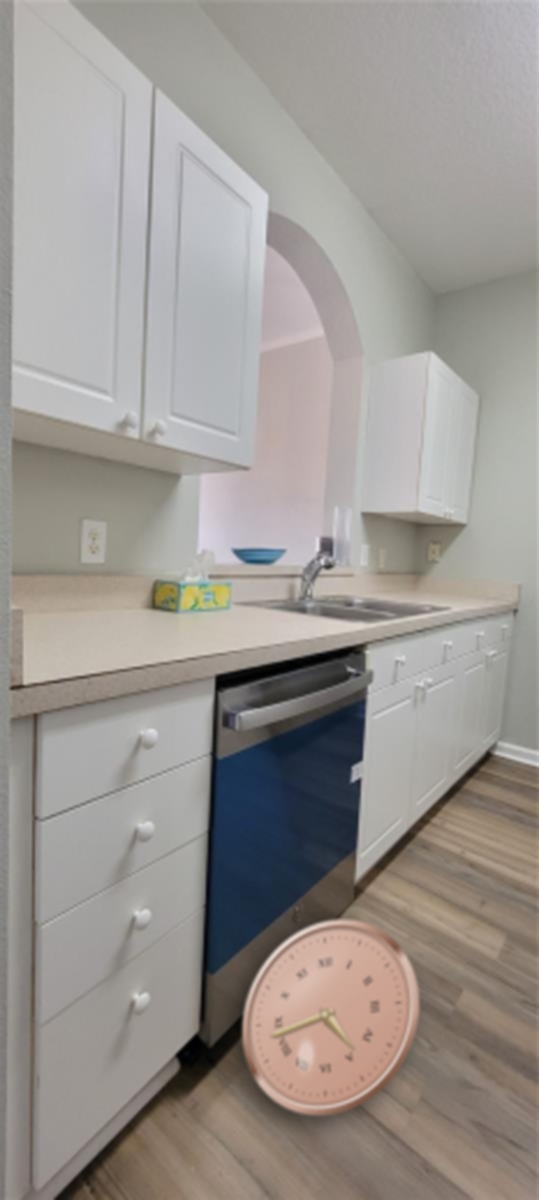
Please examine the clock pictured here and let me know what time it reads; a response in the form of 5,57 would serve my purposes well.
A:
4,43
